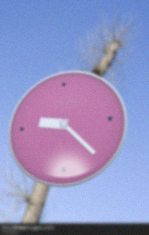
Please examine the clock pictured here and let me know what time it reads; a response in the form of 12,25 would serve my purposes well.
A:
9,23
